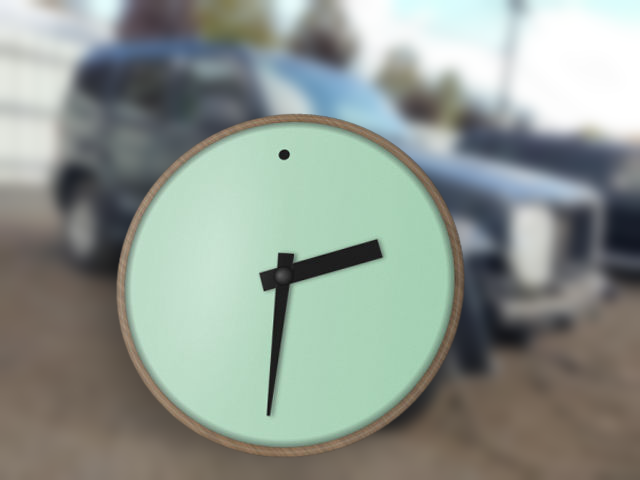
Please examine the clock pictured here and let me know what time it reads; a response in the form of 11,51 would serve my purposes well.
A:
2,31
